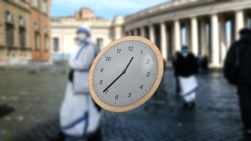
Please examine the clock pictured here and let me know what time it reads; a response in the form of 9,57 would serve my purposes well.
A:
12,36
